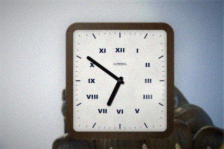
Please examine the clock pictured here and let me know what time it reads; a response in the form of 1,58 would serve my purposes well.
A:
6,51
